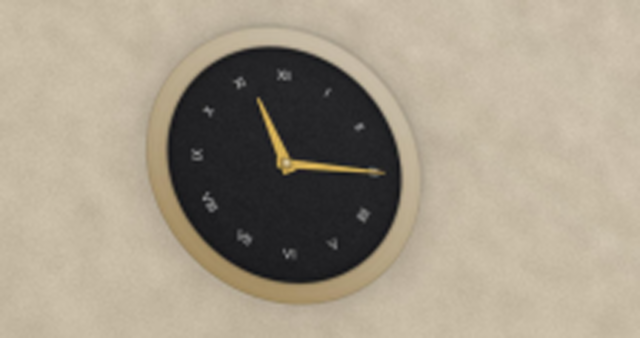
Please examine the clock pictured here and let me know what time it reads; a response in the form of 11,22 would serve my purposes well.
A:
11,15
